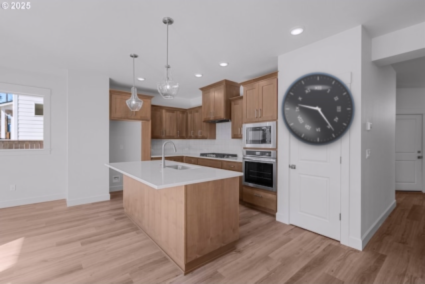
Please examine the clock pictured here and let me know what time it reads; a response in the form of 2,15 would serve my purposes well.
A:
9,24
